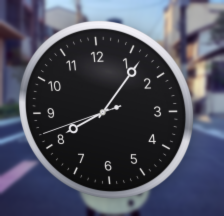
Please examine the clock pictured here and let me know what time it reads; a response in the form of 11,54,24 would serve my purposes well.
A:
8,06,42
